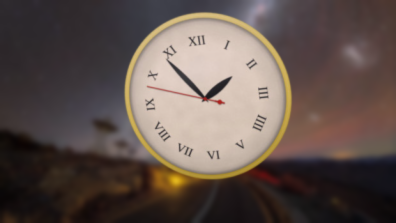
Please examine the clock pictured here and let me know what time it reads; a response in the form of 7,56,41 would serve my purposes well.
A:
1,53,48
